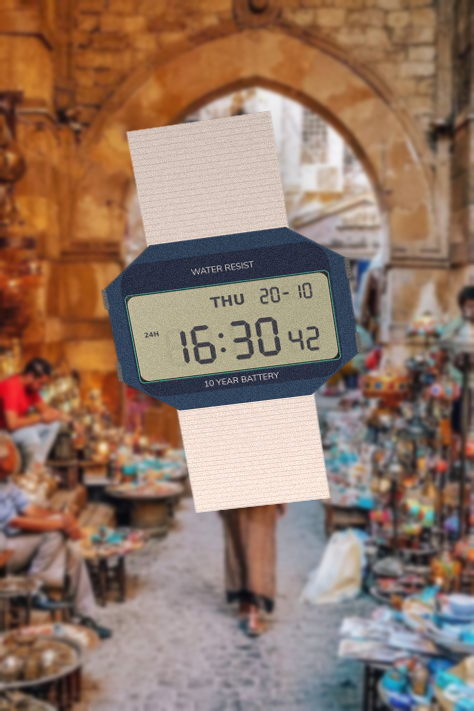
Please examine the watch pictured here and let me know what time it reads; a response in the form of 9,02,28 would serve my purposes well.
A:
16,30,42
